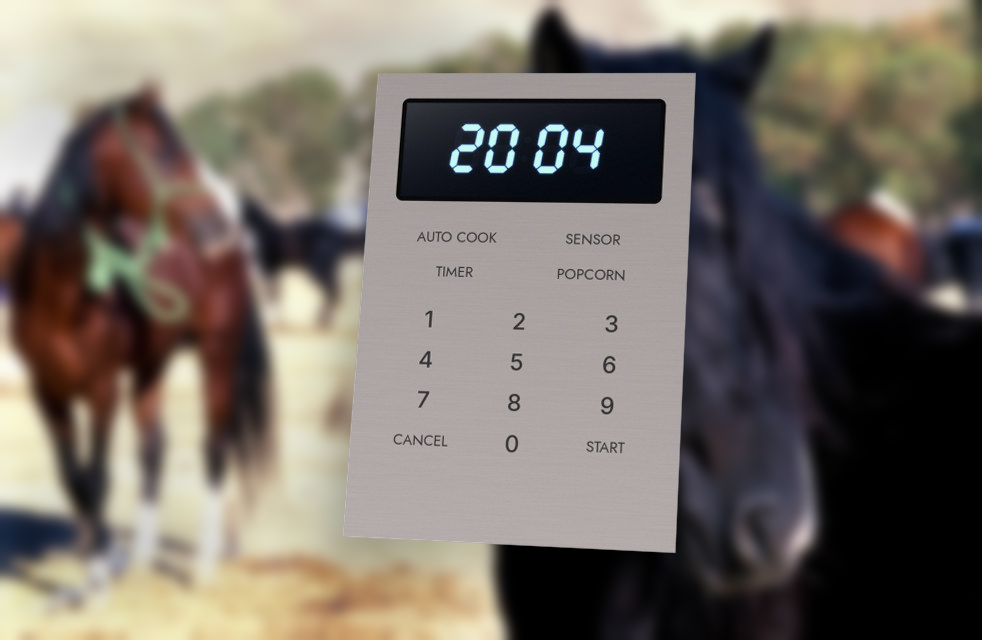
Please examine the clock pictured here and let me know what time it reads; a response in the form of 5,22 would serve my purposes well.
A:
20,04
